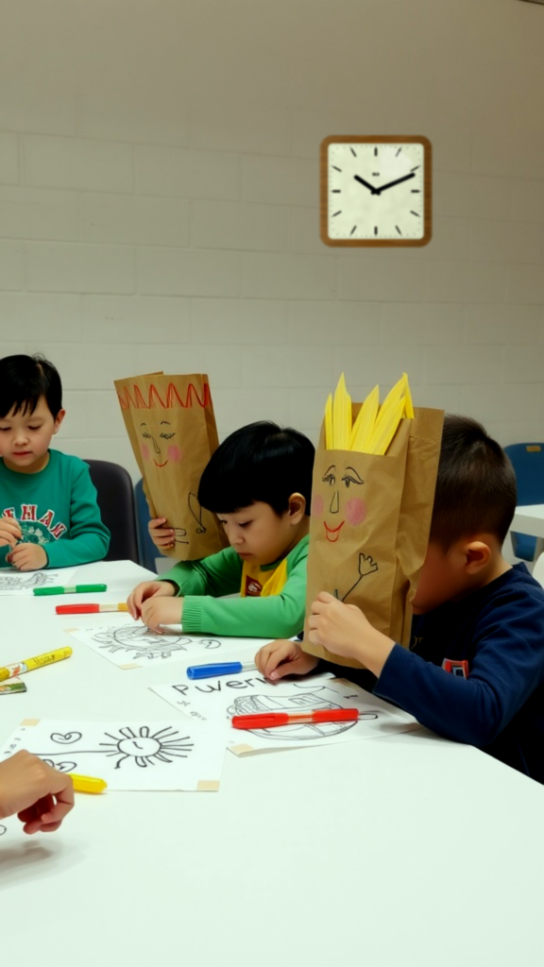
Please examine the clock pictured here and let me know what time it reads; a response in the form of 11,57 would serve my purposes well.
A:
10,11
